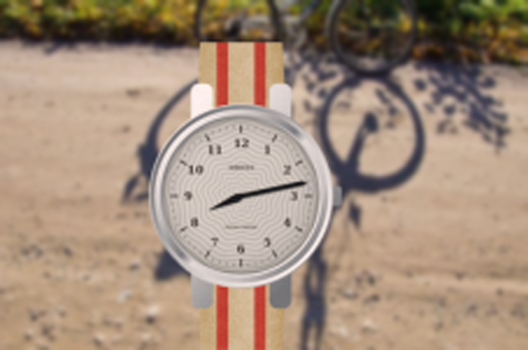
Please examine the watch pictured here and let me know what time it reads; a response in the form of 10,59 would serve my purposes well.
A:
8,13
